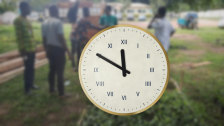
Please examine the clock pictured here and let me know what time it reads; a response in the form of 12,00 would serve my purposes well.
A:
11,50
